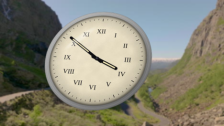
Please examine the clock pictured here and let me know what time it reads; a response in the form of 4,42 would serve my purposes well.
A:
3,51
